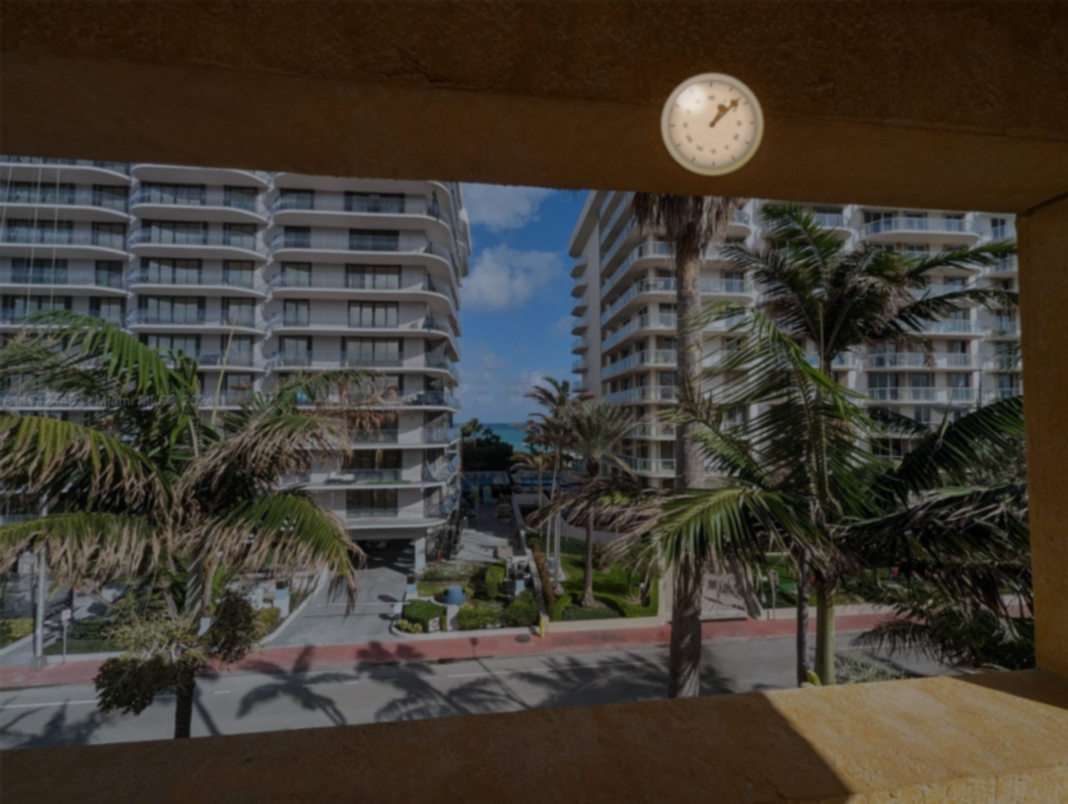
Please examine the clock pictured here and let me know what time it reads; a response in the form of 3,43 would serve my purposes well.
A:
1,08
